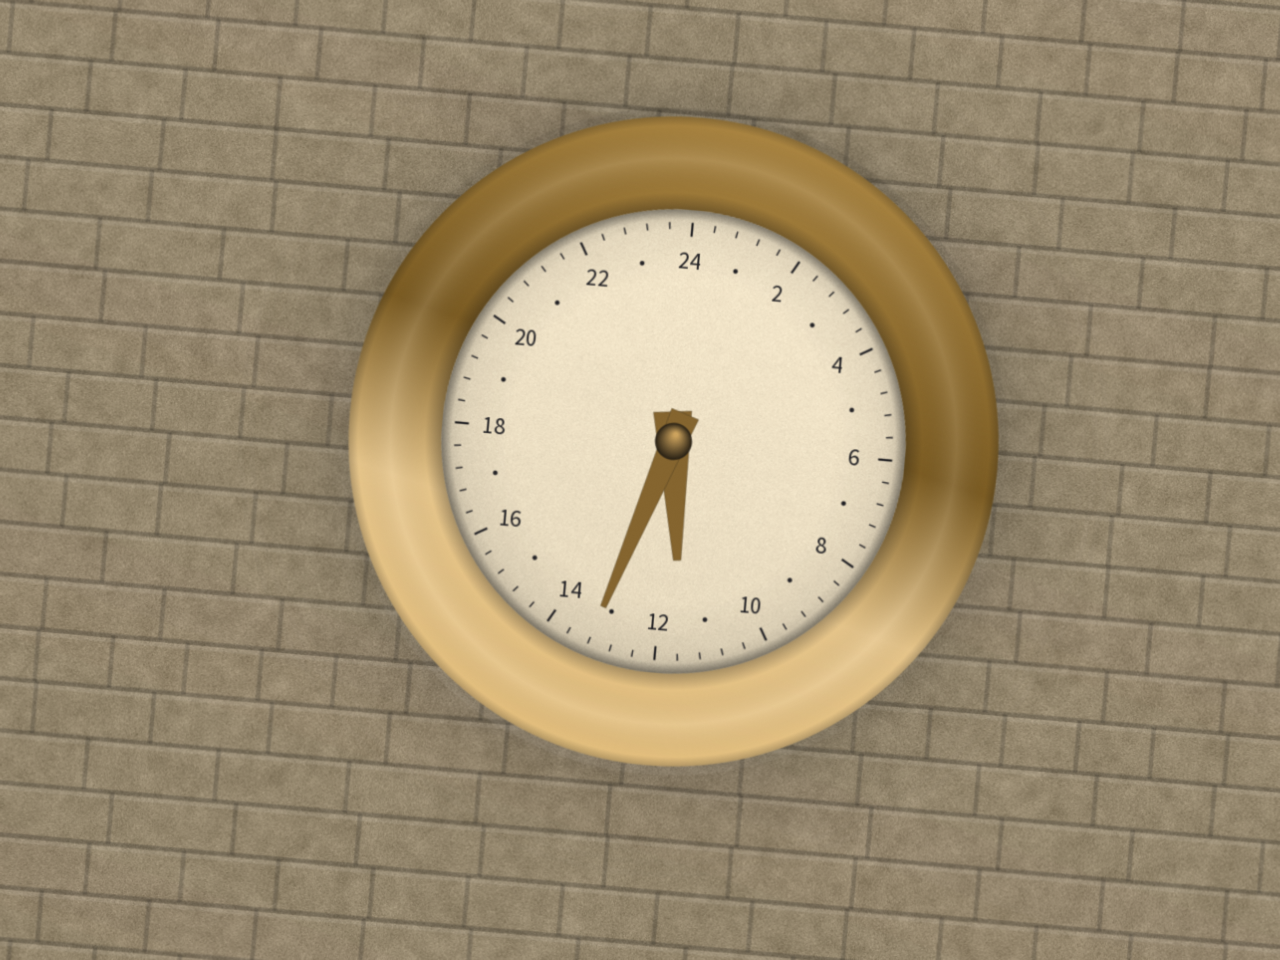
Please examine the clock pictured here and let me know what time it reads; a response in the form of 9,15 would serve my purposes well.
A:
11,33
